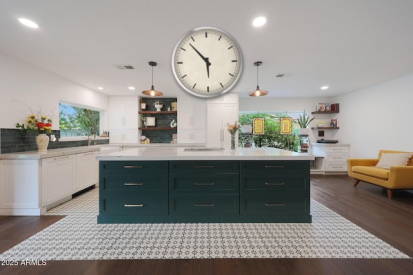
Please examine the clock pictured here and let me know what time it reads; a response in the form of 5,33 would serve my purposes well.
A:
5,53
